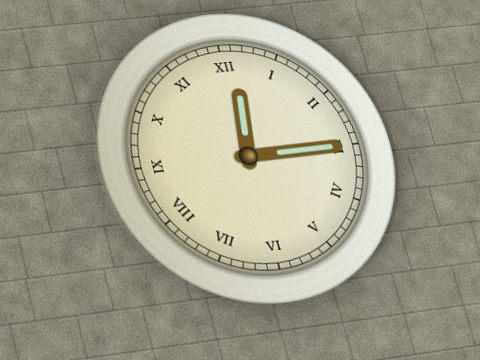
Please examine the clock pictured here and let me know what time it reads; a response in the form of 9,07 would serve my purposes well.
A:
12,15
